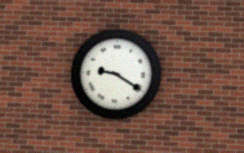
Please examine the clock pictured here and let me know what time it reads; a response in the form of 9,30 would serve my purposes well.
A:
9,20
